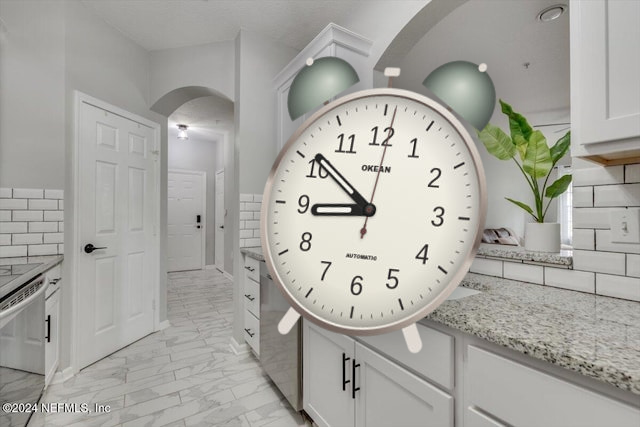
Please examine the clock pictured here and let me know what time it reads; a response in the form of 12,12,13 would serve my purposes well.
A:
8,51,01
